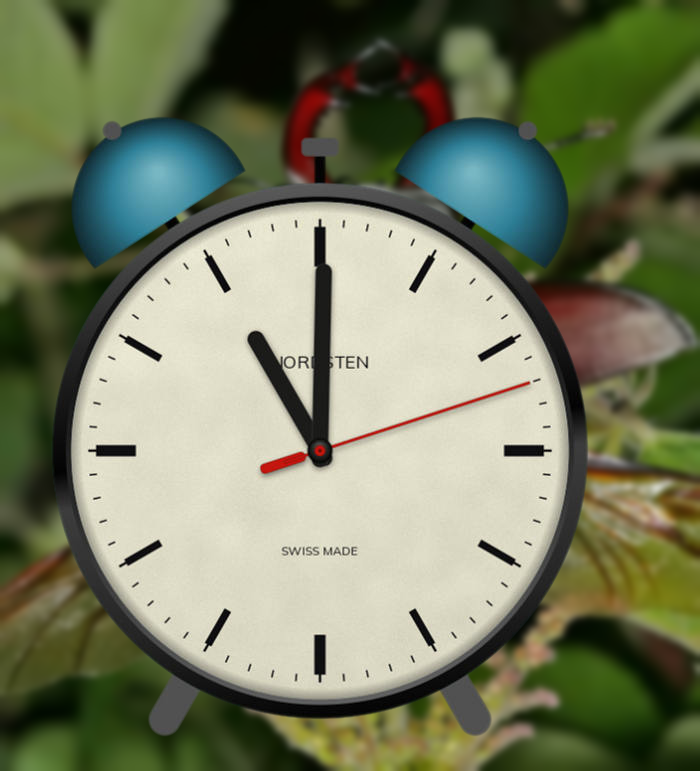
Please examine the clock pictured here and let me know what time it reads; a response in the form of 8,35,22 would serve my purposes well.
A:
11,00,12
